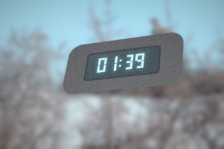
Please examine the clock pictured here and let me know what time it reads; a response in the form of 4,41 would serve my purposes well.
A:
1,39
